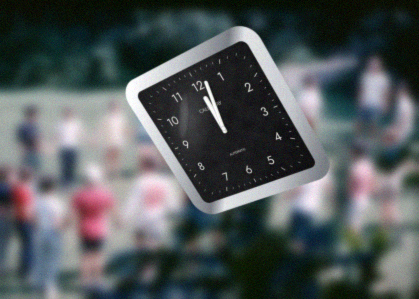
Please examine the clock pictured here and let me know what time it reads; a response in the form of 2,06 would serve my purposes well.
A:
12,02
